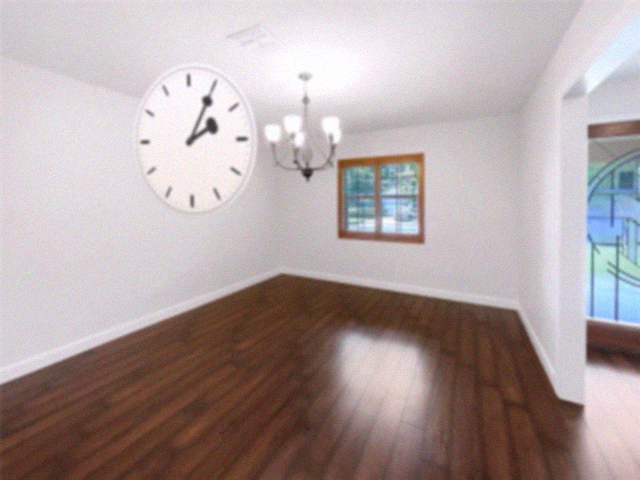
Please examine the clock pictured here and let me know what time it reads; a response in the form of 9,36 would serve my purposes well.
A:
2,05
